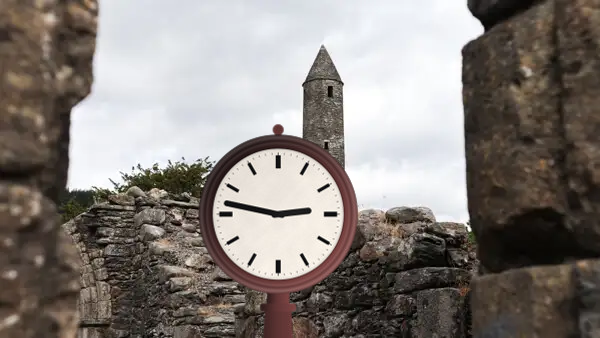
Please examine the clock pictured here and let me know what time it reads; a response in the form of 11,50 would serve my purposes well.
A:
2,47
